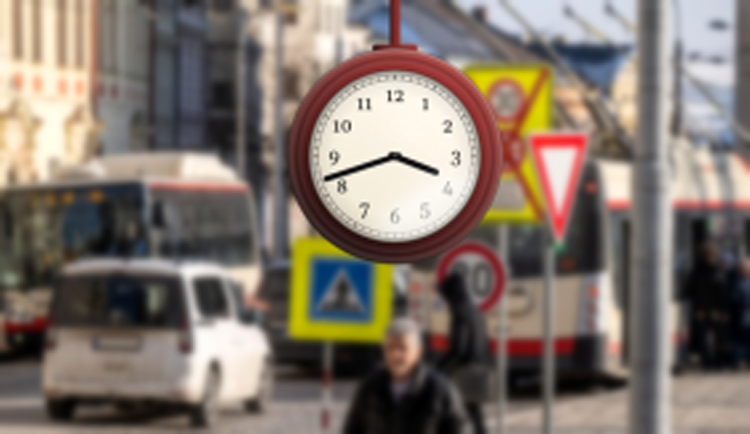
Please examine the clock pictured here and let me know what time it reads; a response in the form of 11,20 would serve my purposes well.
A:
3,42
